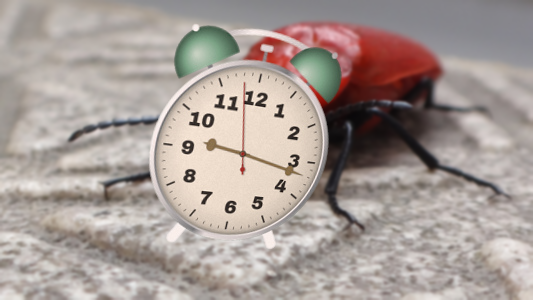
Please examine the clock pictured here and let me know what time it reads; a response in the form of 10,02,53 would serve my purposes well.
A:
9,16,58
